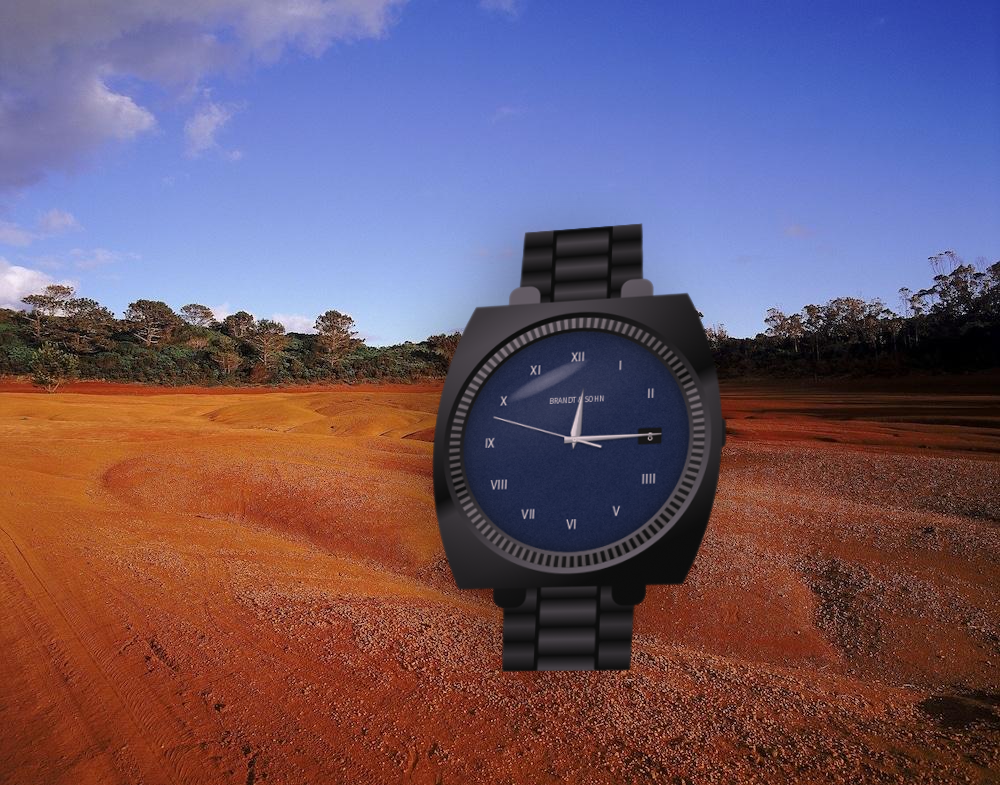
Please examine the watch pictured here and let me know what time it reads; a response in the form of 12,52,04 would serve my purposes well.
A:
12,14,48
